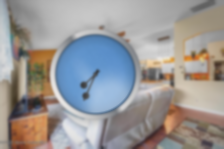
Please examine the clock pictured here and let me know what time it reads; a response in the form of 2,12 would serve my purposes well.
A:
7,34
